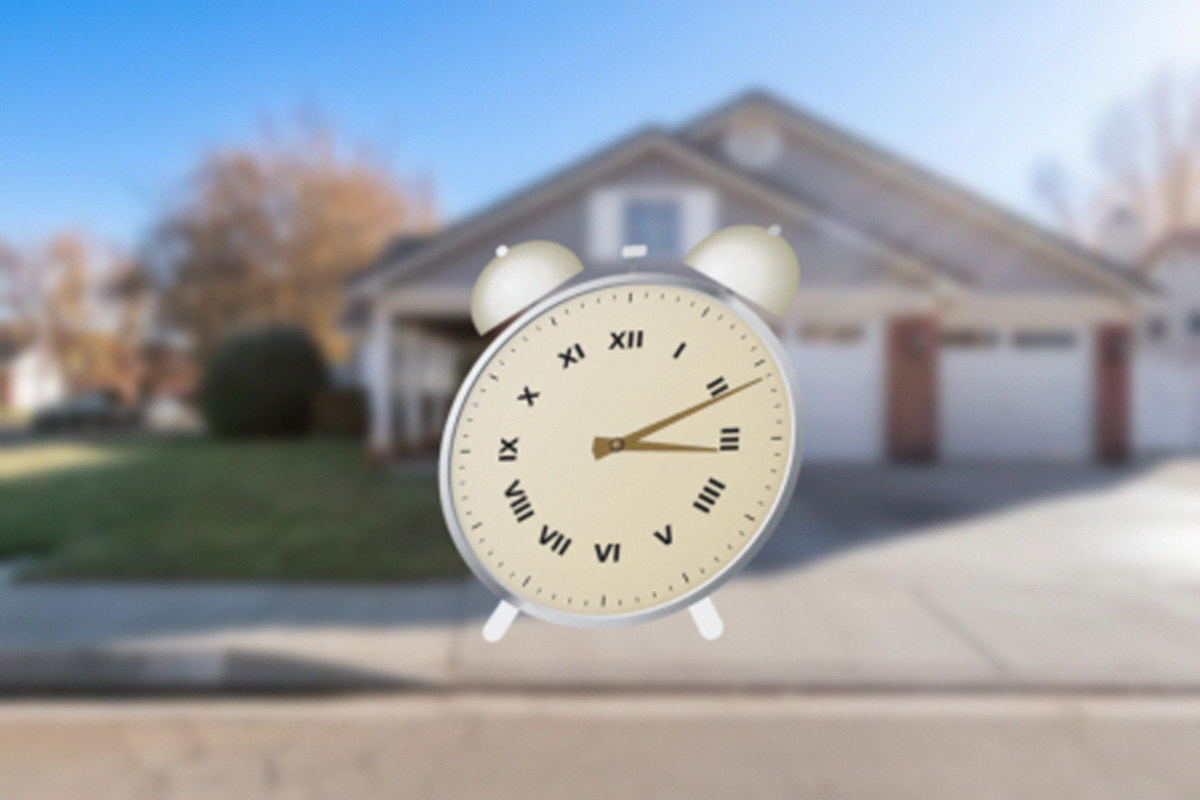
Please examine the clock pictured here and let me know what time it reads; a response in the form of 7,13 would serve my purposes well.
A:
3,11
